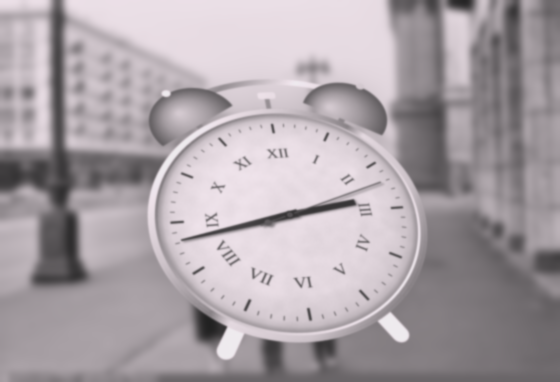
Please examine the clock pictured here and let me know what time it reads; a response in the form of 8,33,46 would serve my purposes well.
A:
2,43,12
